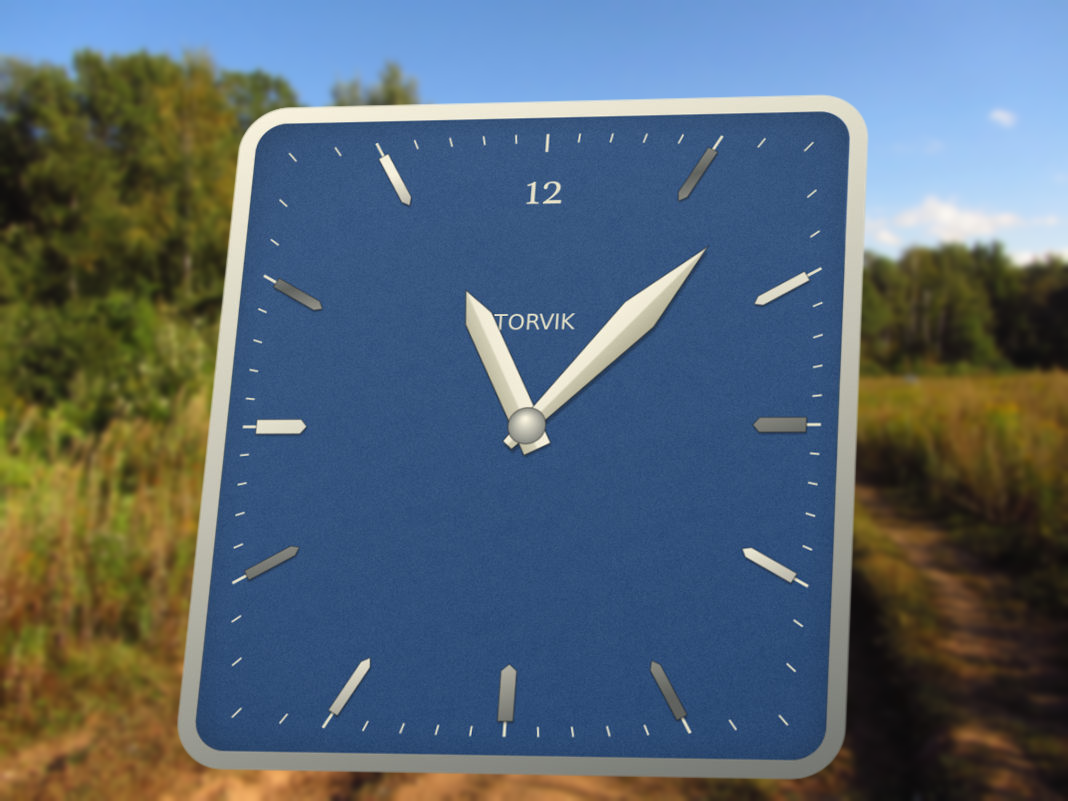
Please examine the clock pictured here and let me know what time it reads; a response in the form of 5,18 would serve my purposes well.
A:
11,07
